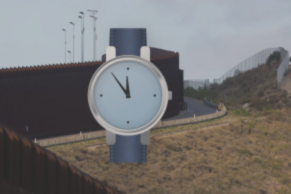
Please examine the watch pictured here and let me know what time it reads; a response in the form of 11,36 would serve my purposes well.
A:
11,54
